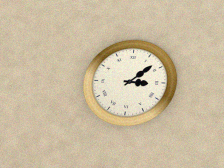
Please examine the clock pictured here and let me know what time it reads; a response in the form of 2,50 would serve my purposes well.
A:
3,08
